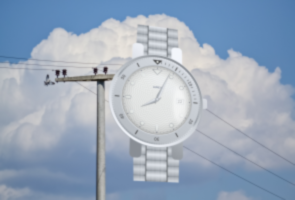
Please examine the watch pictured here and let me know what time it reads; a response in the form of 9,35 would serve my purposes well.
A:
8,04
